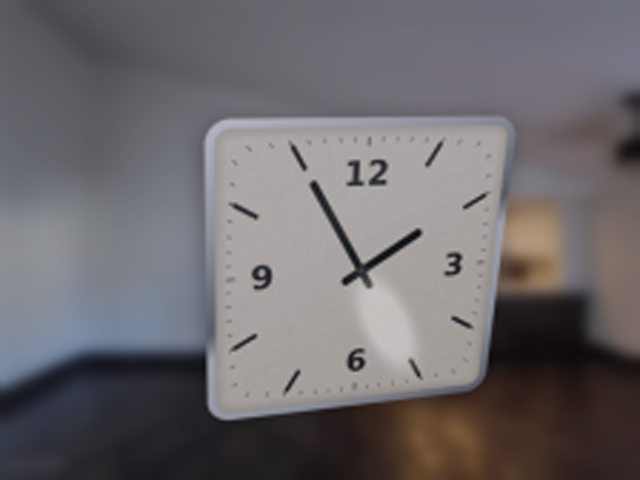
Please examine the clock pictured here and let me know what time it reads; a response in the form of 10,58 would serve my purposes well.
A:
1,55
